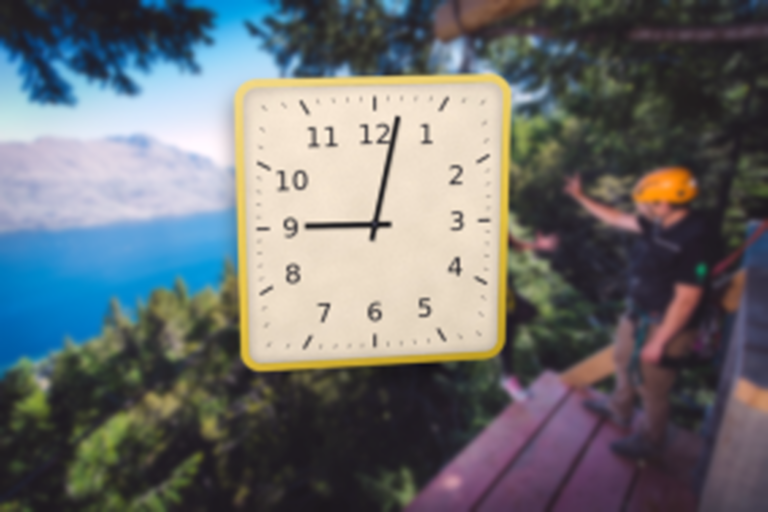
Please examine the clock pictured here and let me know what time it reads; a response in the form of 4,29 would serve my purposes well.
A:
9,02
